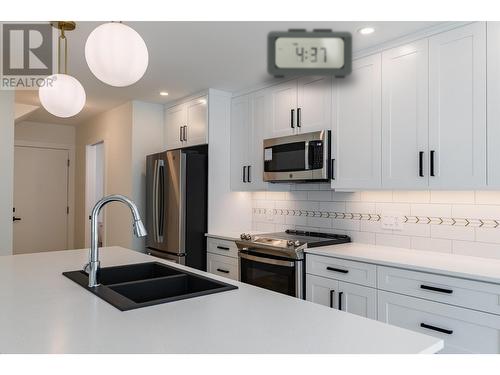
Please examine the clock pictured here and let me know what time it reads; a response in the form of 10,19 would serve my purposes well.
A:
4,37
